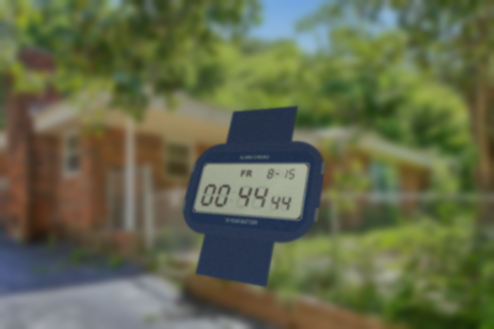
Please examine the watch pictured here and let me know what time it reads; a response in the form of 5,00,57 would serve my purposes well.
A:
0,44,44
